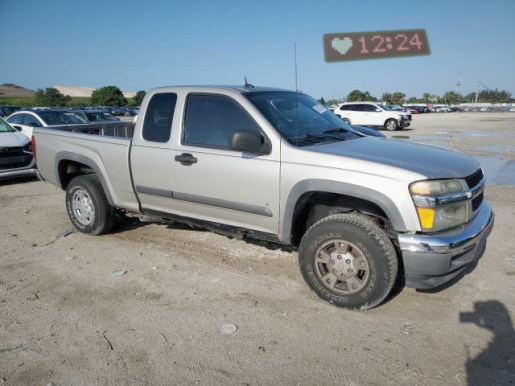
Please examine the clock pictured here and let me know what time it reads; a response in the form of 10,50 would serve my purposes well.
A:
12,24
